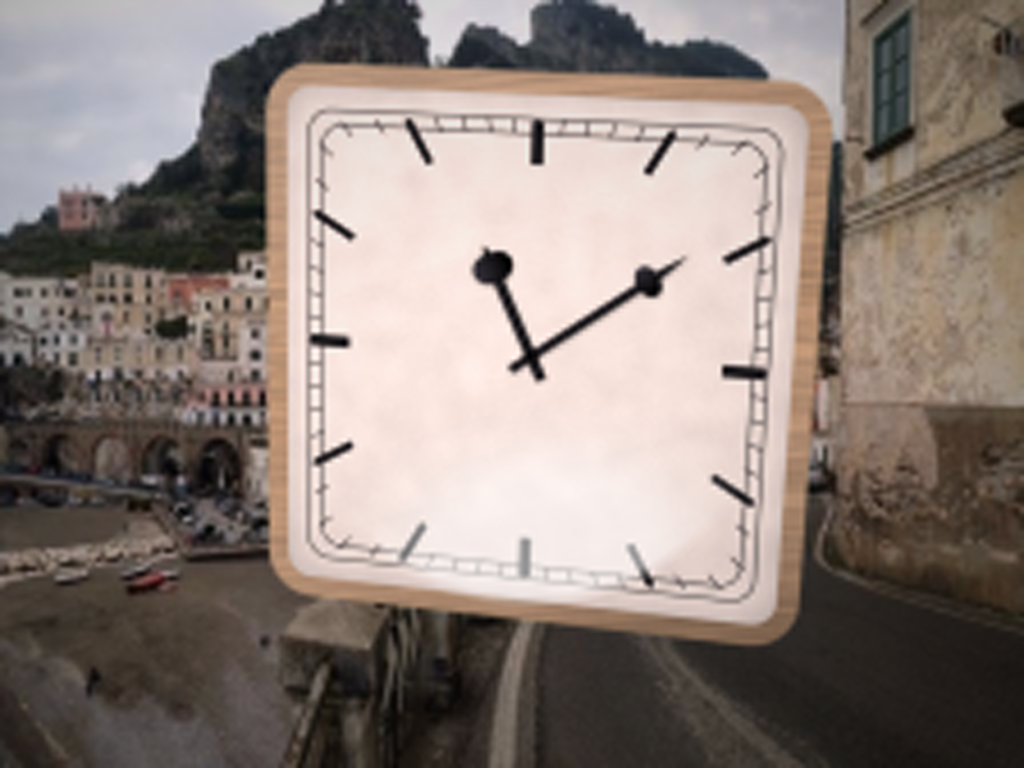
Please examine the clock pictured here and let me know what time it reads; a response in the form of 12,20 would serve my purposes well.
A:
11,09
